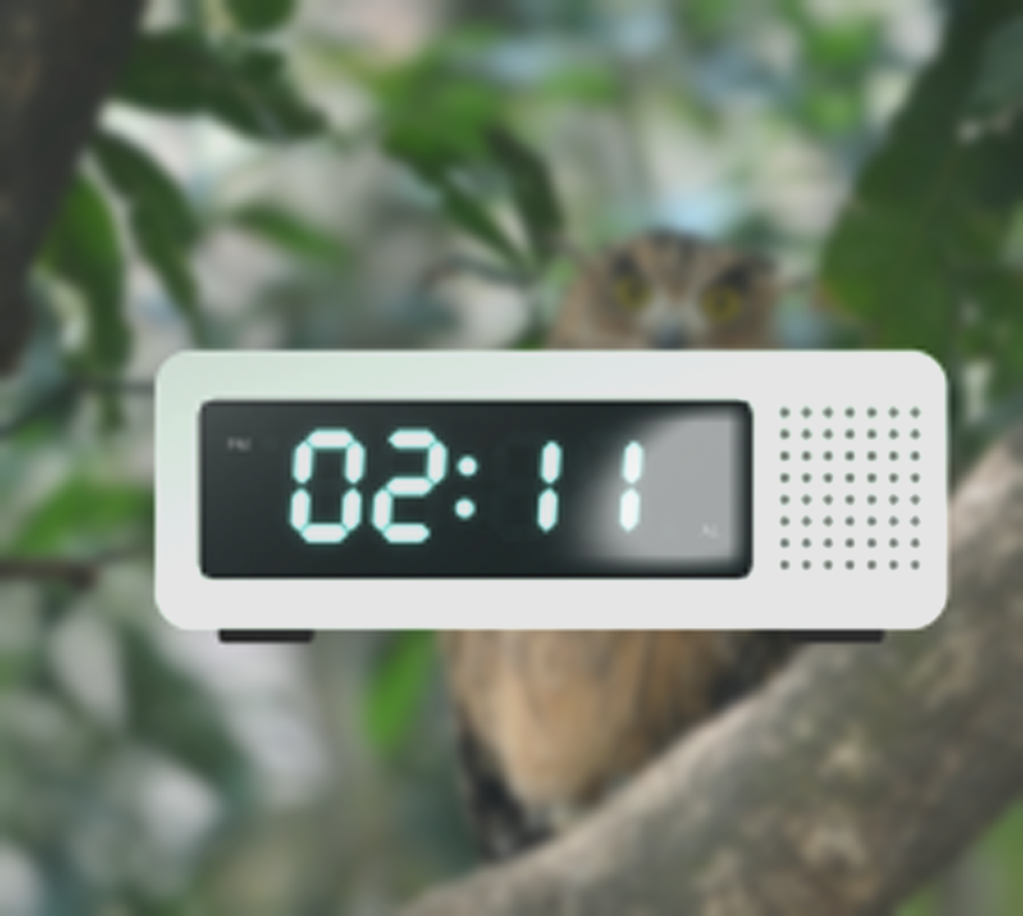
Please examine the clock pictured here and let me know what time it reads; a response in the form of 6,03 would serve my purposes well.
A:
2,11
